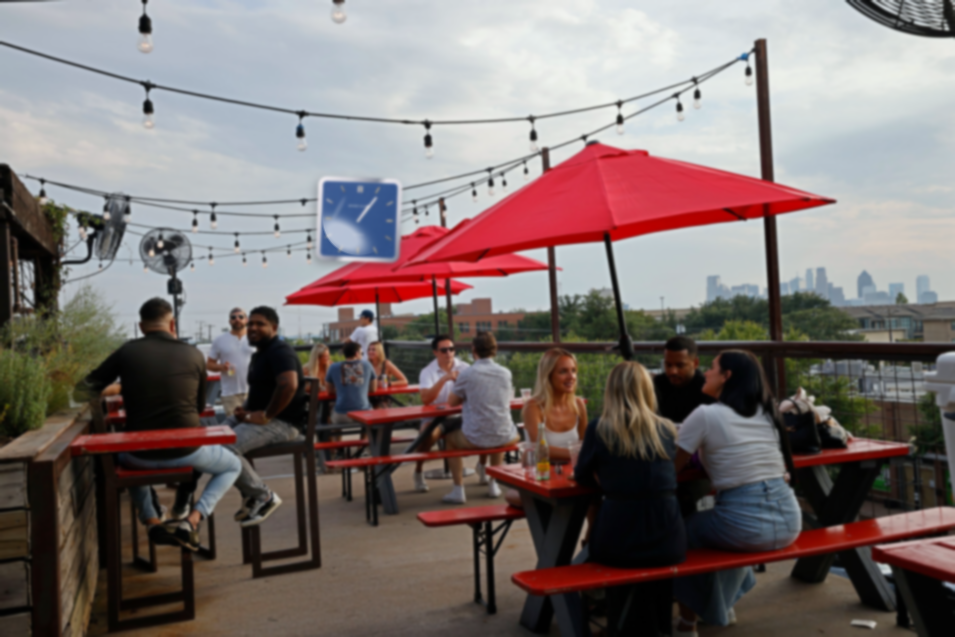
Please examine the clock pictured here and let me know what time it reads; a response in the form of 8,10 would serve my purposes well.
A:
1,06
